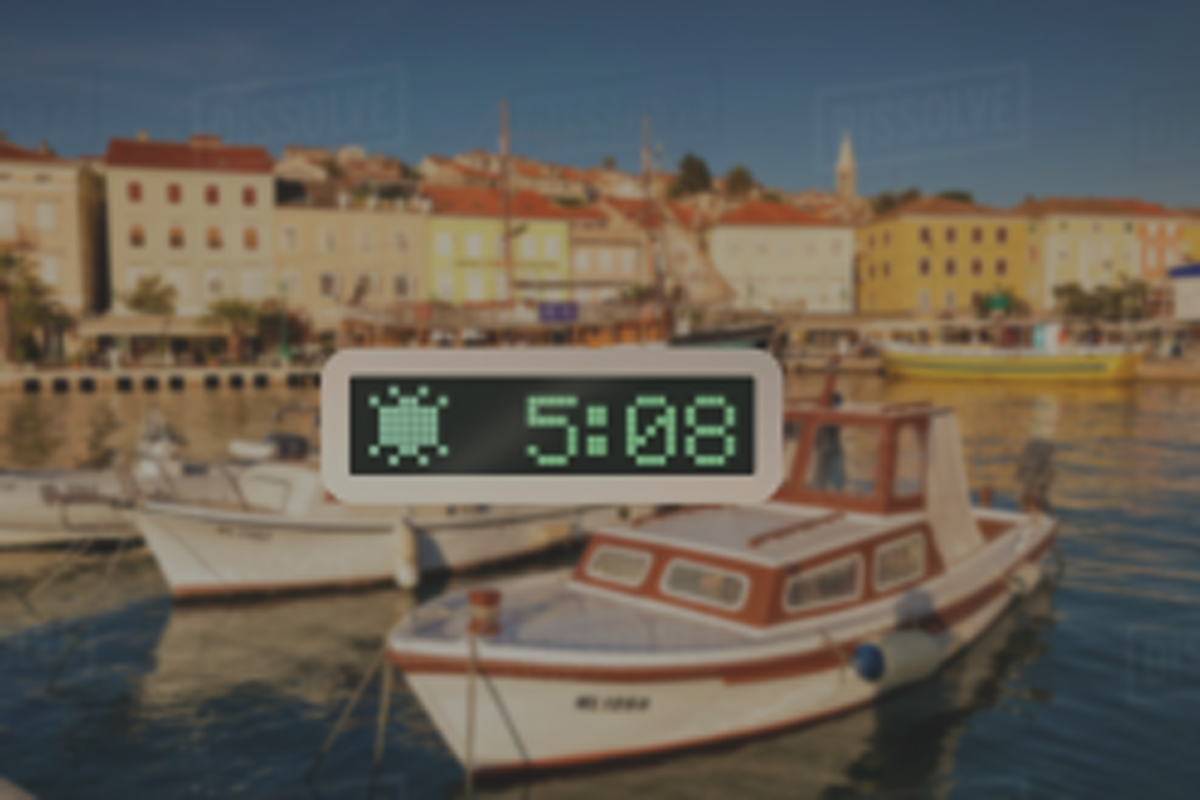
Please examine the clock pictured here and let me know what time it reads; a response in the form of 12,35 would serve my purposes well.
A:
5,08
